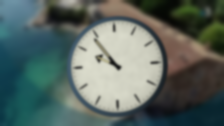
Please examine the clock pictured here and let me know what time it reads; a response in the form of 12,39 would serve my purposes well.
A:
9,54
